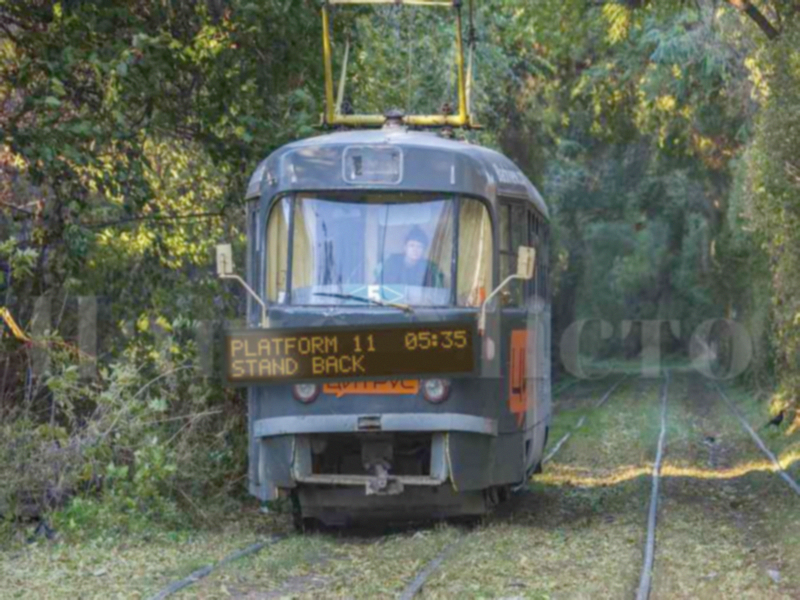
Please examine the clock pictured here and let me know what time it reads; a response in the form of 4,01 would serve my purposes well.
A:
5,35
